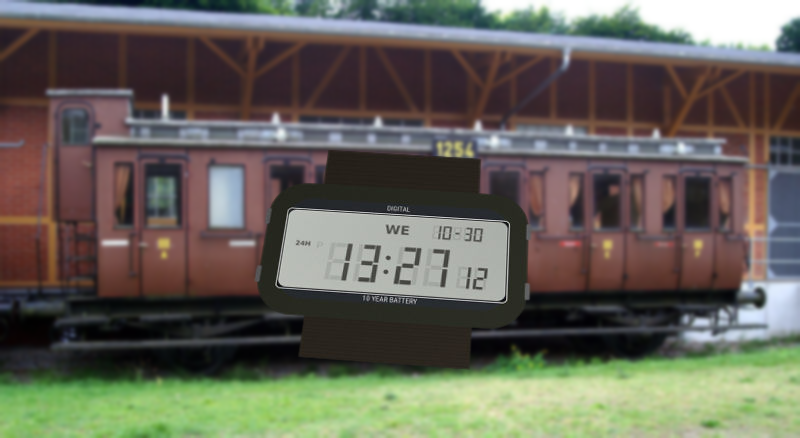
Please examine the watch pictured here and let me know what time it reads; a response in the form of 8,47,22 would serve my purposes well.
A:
13,27,12
